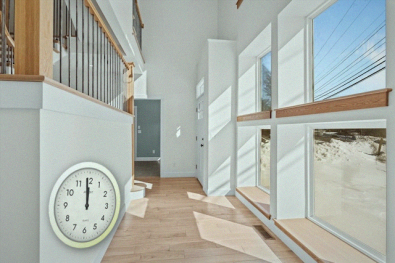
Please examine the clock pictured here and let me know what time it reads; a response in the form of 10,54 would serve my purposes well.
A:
11,59
